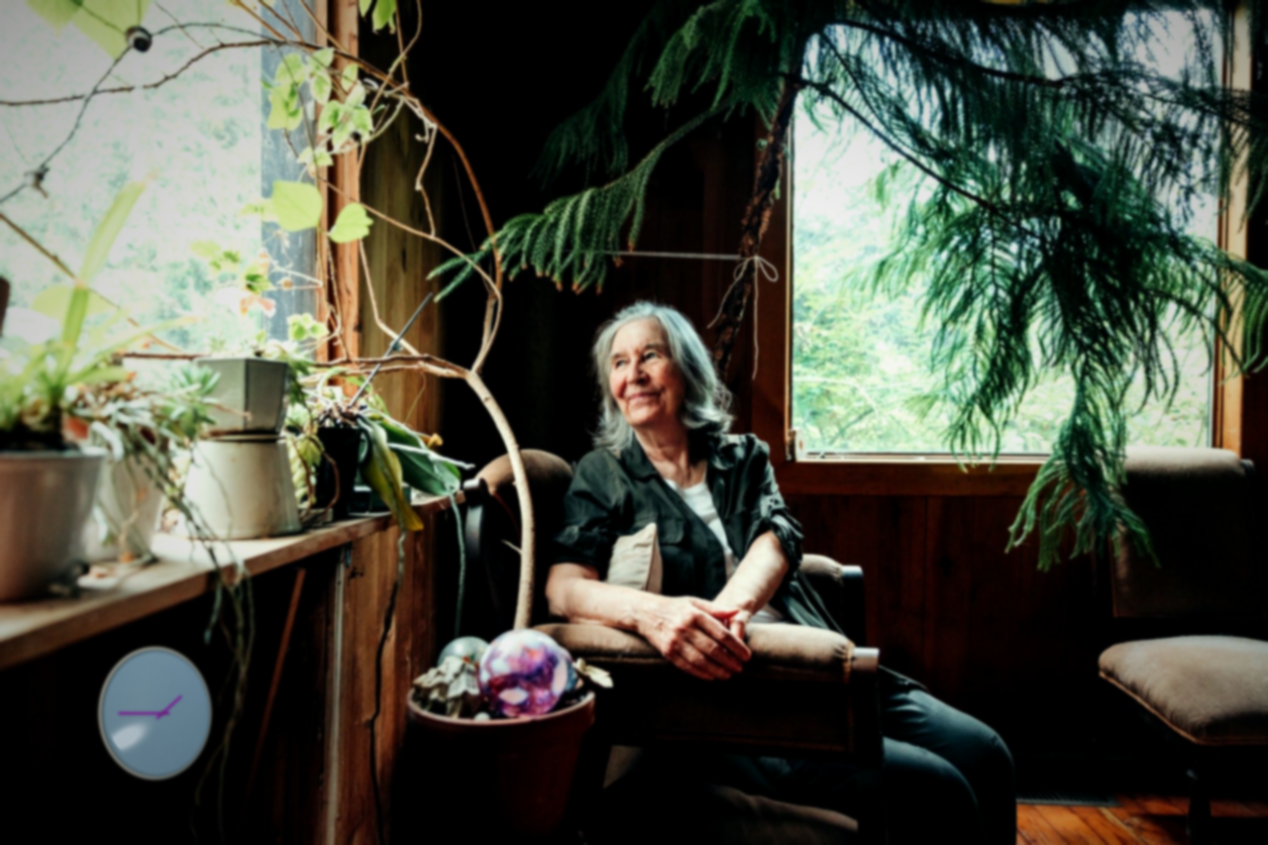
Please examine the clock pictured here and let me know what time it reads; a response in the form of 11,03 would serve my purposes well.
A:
1,45
